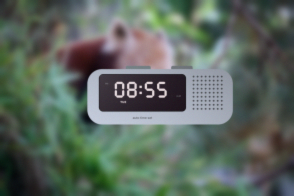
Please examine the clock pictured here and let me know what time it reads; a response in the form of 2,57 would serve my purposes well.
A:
8,55
